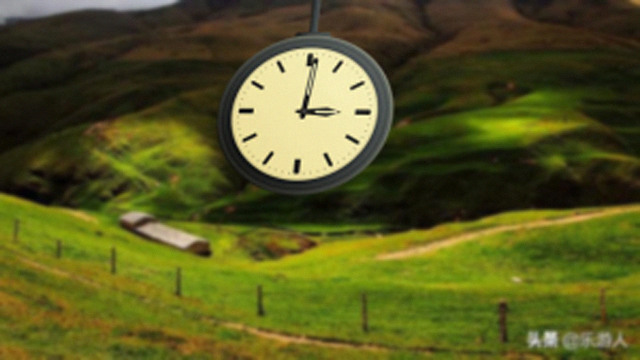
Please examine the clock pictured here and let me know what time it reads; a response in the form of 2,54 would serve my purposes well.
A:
3,01
